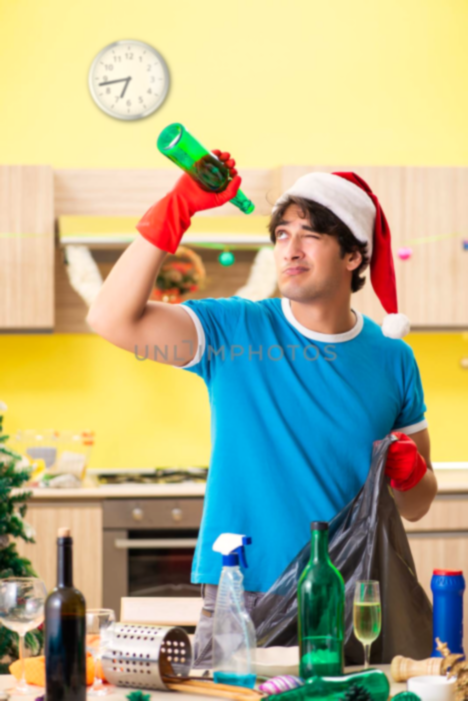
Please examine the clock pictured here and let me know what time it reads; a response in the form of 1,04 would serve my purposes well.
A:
6,43
